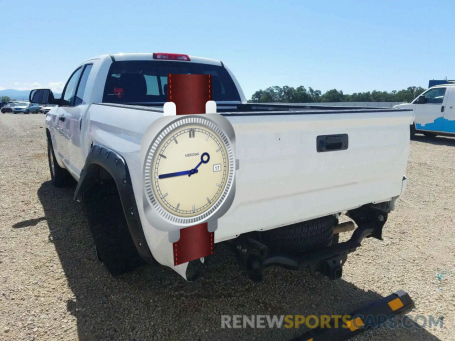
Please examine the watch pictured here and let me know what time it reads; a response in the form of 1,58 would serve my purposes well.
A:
1,45
